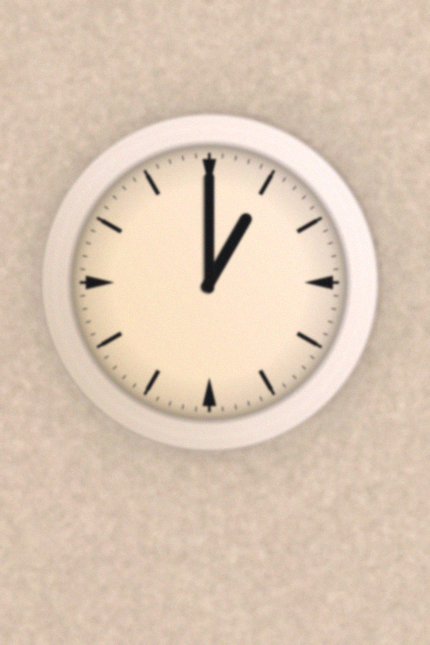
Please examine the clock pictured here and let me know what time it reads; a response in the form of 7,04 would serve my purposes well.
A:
1,00
